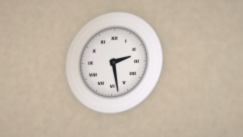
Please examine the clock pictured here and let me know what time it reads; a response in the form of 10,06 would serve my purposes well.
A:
2,28
